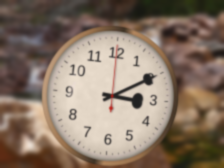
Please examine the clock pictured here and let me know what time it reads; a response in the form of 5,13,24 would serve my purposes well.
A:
3,10,00
